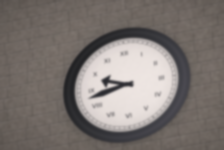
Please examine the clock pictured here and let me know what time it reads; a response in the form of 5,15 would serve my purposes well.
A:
9,43
